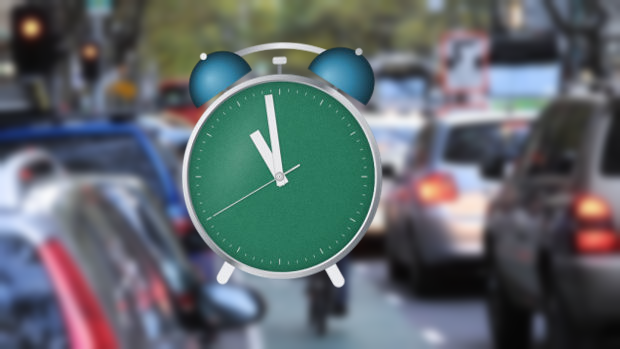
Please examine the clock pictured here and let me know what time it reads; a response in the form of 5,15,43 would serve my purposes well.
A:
10,58,40
